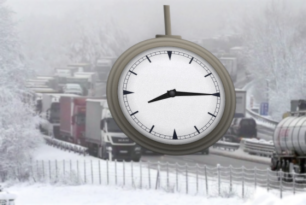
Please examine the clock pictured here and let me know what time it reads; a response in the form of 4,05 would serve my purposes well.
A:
8,15
